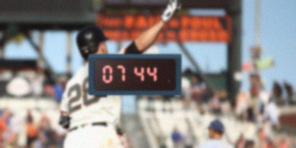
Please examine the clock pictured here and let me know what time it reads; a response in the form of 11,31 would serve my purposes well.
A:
7,44
